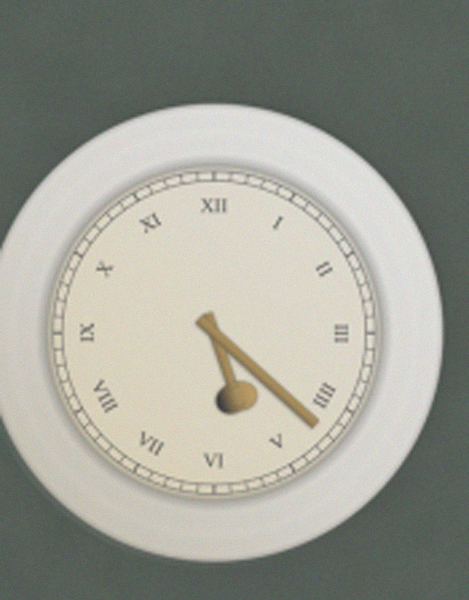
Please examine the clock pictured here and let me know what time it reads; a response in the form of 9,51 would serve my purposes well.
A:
5,22
